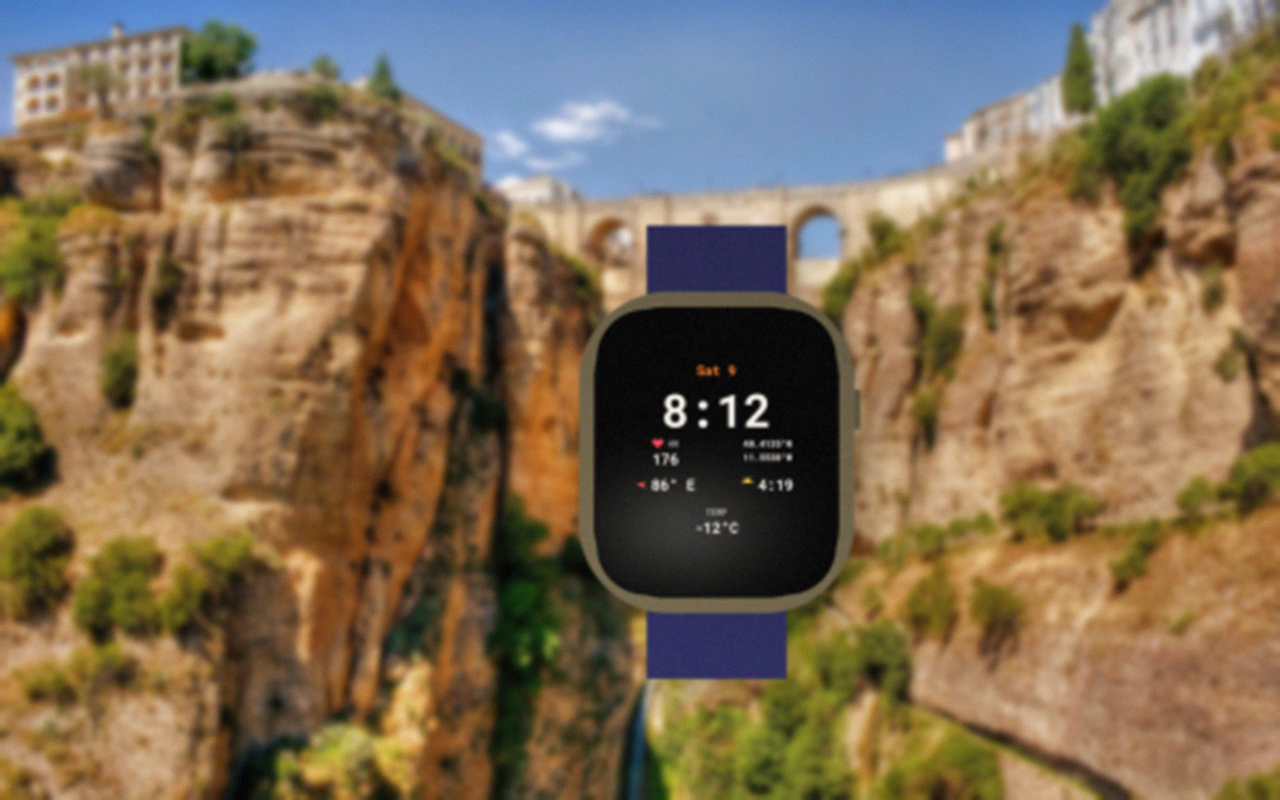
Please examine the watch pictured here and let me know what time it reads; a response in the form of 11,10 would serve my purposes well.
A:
8,12
